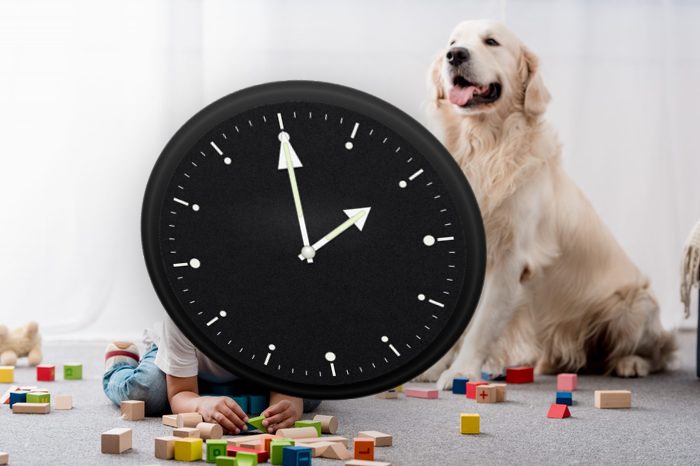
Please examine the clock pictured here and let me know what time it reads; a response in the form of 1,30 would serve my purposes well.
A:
2,00
